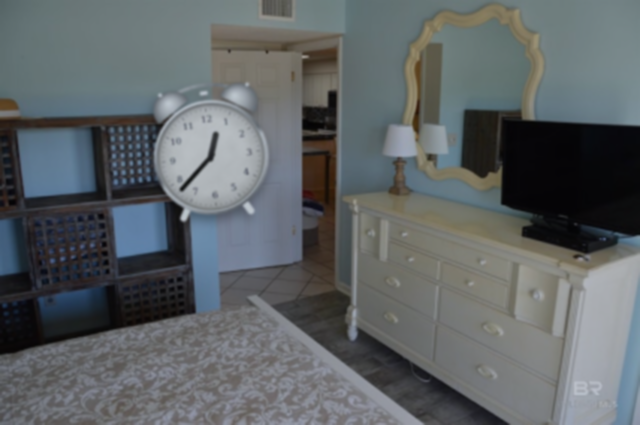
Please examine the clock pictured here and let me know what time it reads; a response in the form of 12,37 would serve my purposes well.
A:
12,38
